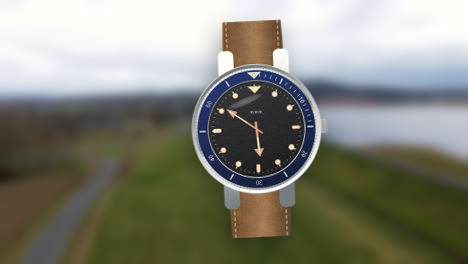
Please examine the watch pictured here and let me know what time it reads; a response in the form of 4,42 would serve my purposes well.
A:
5,51
